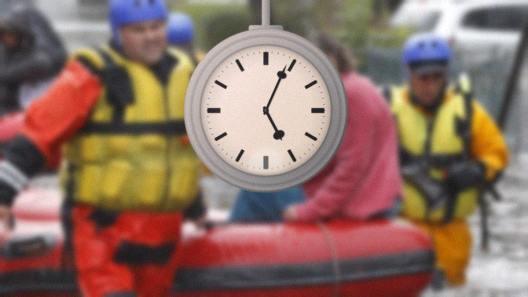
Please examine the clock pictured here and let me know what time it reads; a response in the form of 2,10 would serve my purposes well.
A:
5,04
